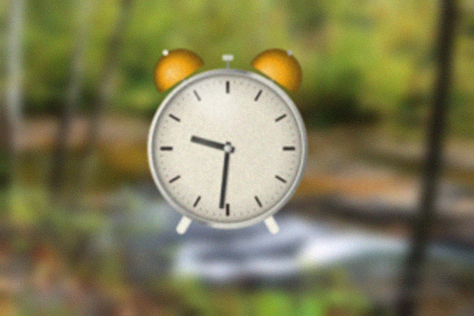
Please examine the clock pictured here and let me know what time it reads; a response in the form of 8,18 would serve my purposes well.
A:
9,31
